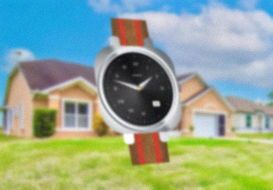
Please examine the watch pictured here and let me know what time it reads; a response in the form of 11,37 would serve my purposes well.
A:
1,48
